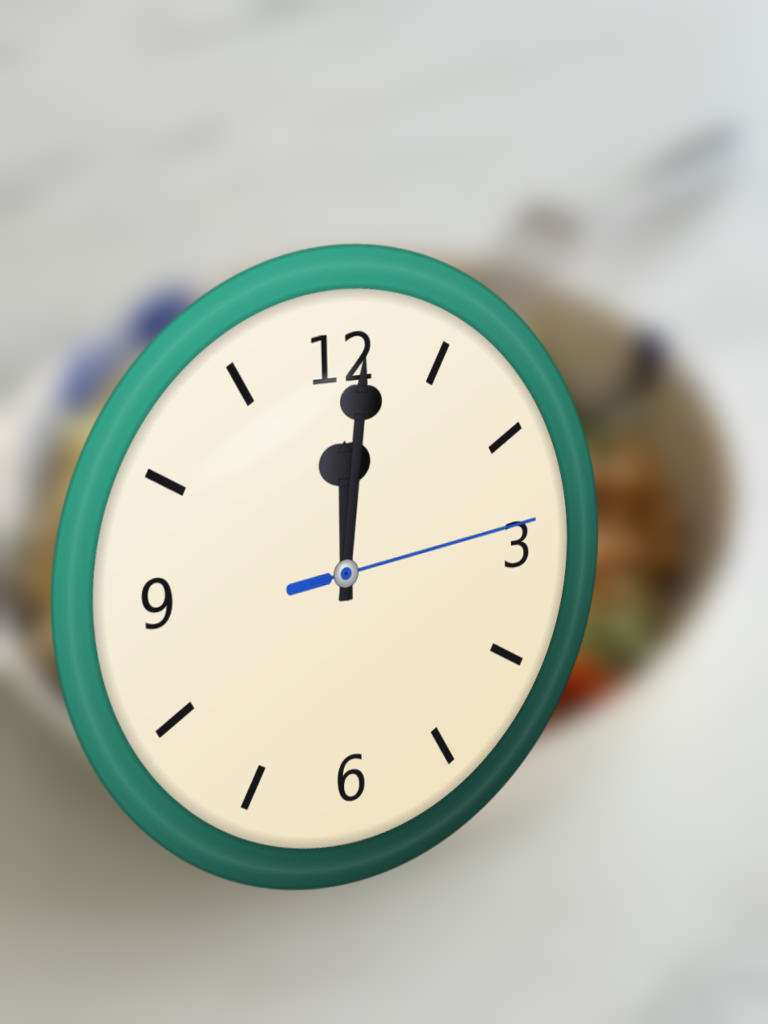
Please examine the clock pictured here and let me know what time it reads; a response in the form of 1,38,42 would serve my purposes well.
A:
12,01,14
